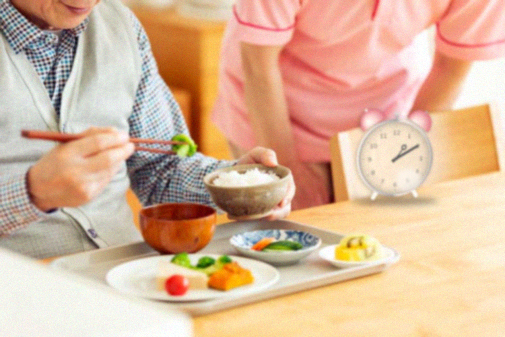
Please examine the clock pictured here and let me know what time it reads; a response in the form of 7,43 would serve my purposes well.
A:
1,10
